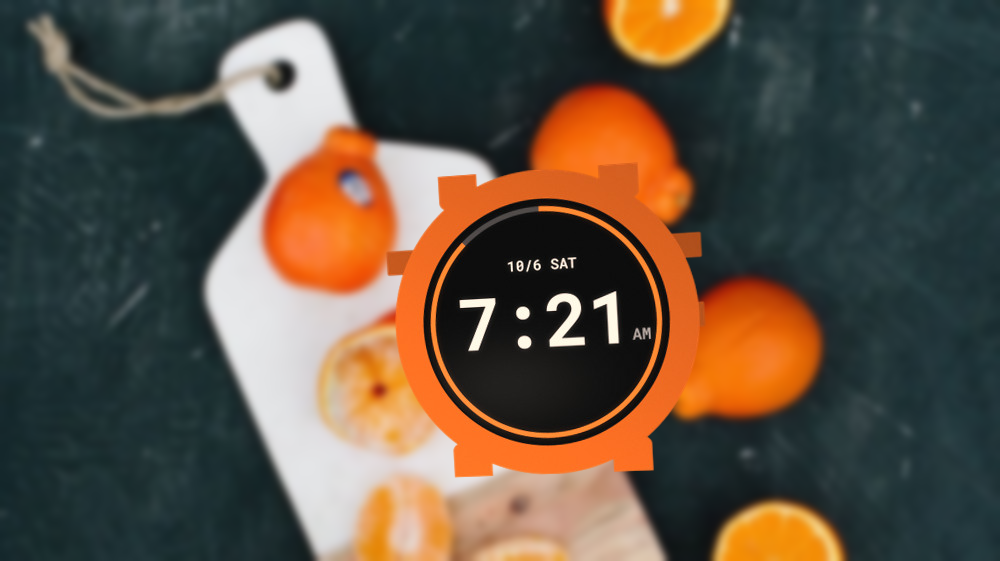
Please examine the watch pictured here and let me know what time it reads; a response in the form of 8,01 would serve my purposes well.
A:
7,21
